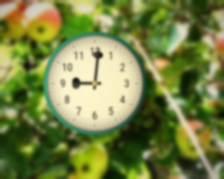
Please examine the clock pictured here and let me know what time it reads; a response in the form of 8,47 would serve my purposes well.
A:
9,01
